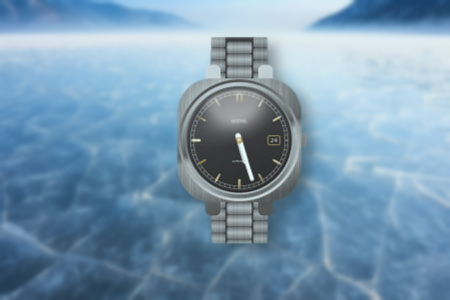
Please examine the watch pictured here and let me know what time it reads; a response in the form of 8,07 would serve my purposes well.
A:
5,27
